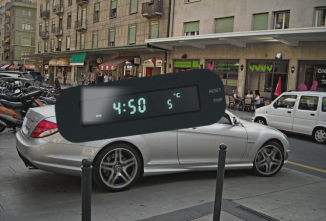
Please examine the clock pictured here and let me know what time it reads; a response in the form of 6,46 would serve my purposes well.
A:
4,50
